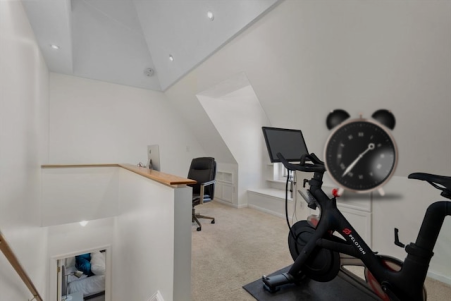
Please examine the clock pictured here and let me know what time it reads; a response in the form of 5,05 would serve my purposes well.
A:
1,37
